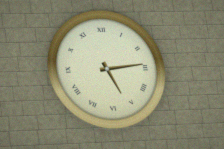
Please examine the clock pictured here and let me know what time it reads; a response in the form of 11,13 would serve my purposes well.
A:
5,14
